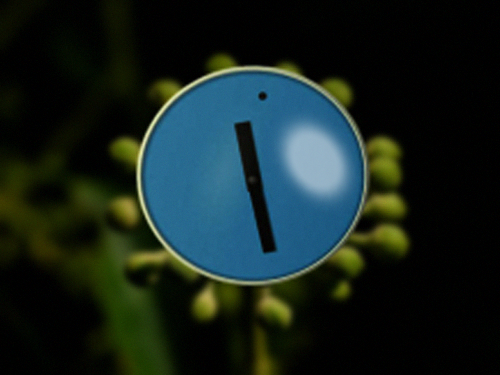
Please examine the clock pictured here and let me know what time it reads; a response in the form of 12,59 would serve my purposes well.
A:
11,27
